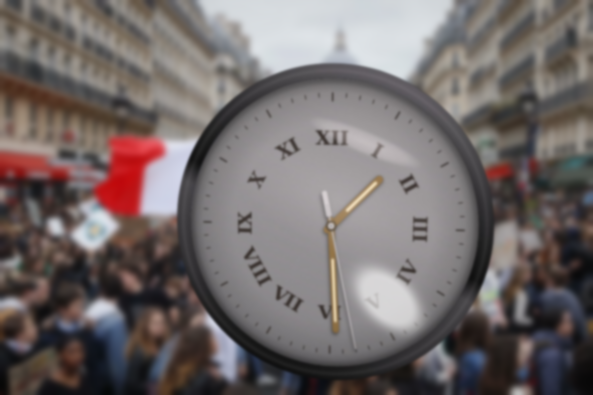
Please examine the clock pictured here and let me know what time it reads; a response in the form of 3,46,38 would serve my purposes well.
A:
1,29,28
